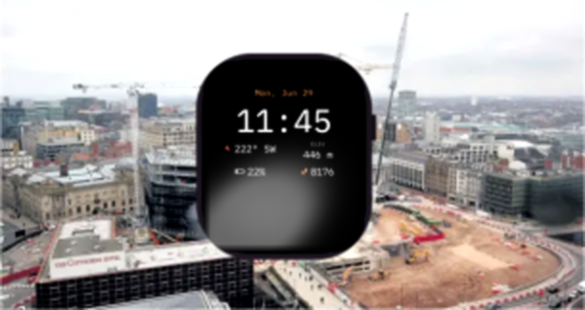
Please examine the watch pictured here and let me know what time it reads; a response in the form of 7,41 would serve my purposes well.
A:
11,45
